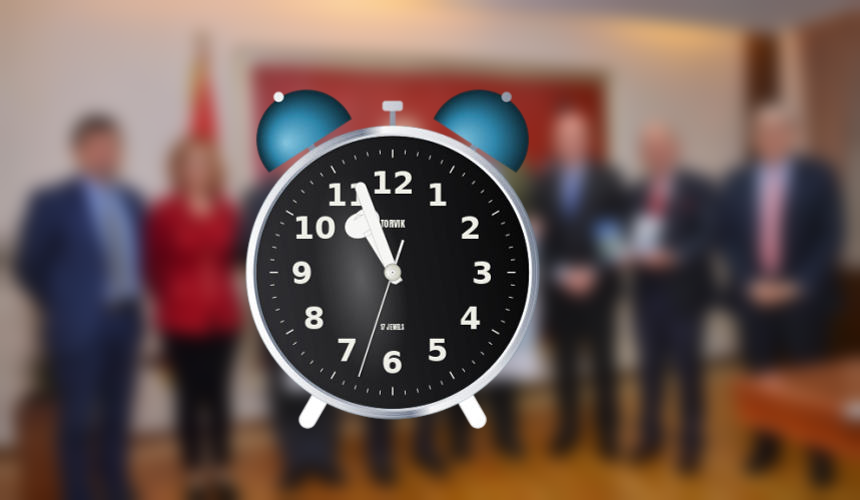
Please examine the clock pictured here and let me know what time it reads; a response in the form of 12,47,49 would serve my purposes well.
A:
10,56,33
